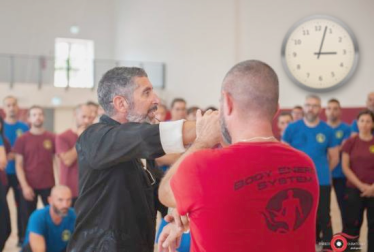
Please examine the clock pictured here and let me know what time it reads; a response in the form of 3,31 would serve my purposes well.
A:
3,03
